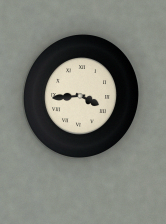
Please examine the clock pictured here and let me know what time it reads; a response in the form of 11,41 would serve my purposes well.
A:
3,44
